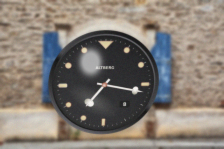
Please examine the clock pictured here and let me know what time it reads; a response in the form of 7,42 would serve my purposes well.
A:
7,17
